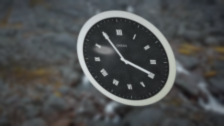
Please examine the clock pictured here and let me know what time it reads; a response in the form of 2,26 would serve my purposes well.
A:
3,55
